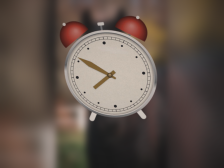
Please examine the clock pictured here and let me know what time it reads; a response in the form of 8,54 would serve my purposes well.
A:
7,51
